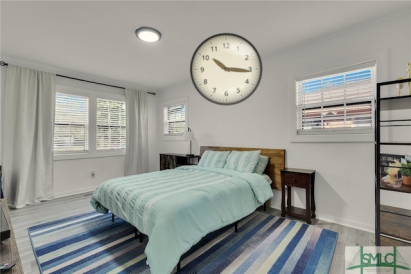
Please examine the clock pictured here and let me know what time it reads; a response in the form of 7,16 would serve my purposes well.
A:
10,16
